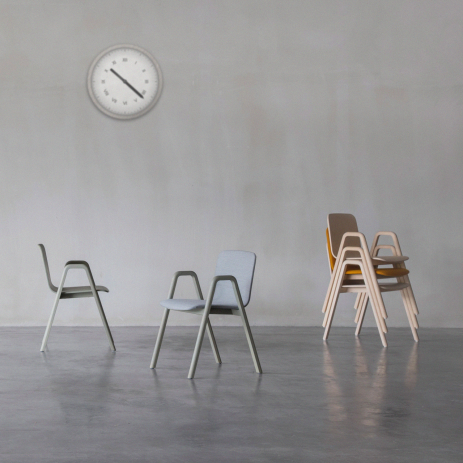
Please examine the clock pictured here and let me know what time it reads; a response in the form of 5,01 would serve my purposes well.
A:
10,22
